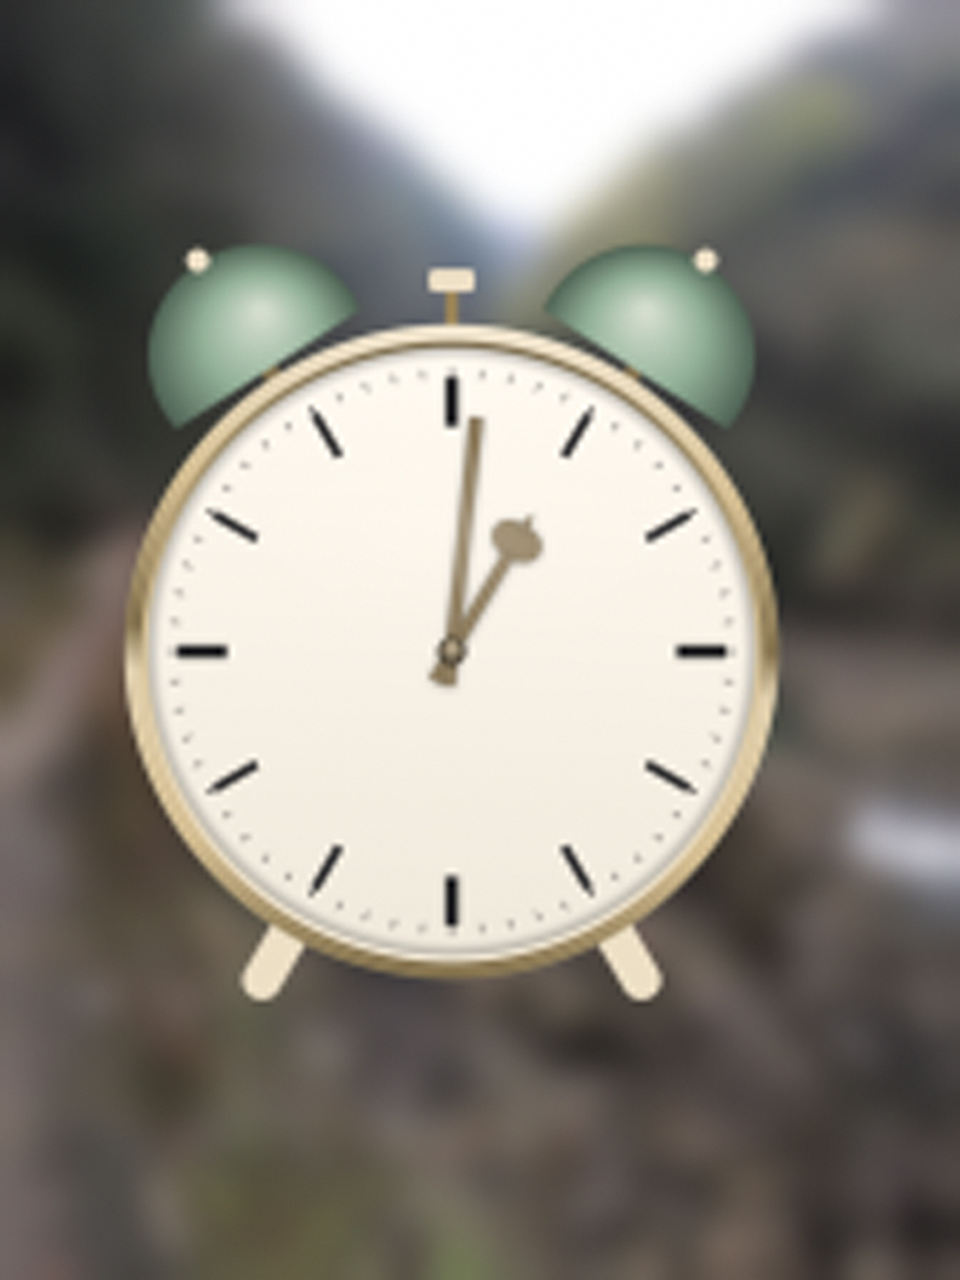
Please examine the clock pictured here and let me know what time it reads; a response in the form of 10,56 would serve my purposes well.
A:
1,01
